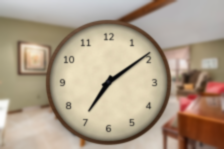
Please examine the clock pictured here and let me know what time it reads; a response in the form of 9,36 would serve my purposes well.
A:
7,09
